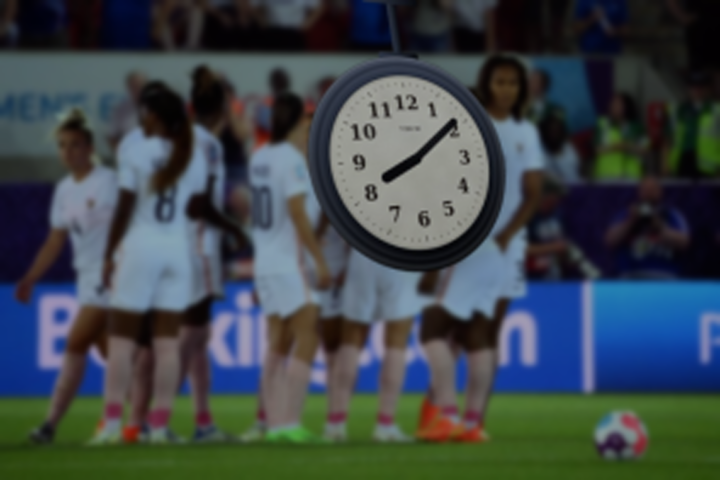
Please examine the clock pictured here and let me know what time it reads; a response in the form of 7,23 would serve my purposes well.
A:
8,09
